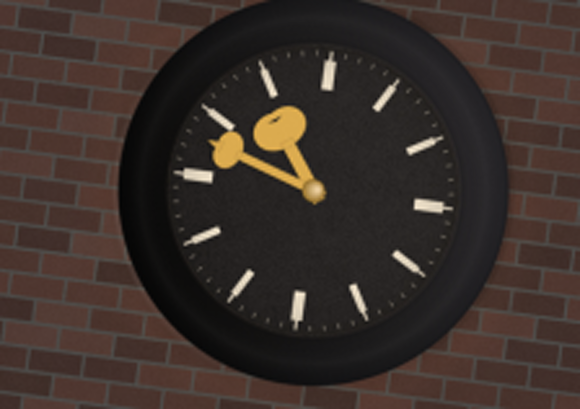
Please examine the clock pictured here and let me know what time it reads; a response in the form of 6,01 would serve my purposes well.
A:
10,48
